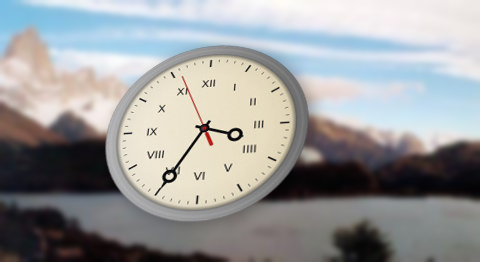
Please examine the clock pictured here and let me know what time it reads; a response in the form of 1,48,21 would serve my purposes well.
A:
3,34,56
